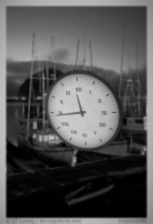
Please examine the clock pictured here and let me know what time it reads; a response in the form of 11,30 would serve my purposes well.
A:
11,44
